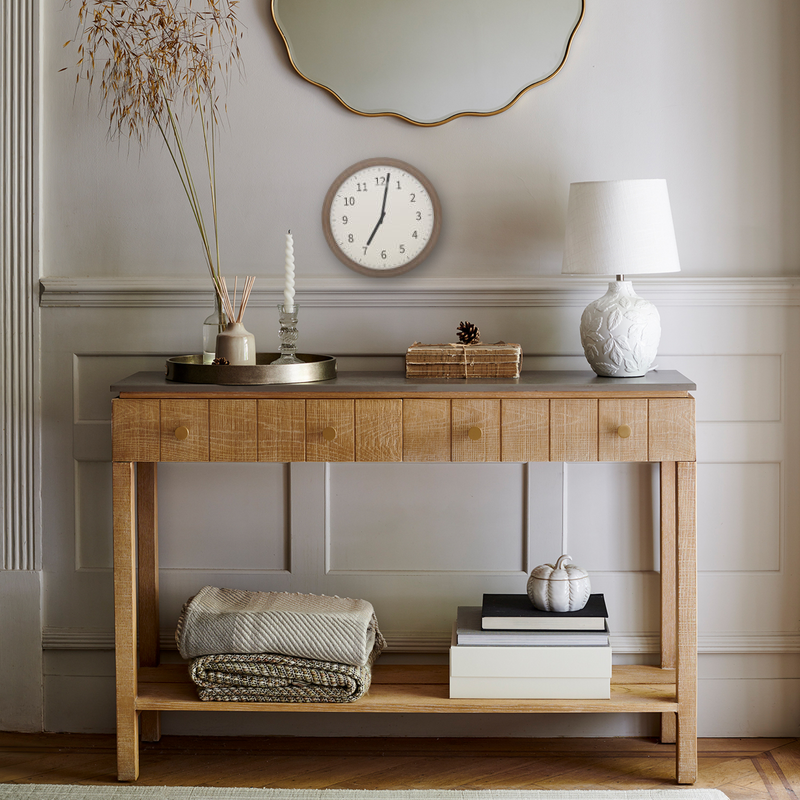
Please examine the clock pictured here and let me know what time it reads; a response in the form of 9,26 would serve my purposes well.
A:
7,02
